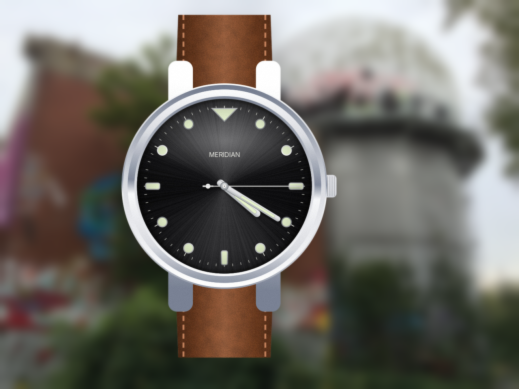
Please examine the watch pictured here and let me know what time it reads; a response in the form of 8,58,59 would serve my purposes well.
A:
4,20,15
